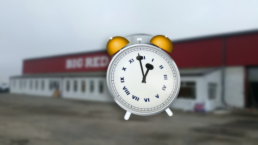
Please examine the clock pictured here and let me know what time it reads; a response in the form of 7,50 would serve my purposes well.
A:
12,59
